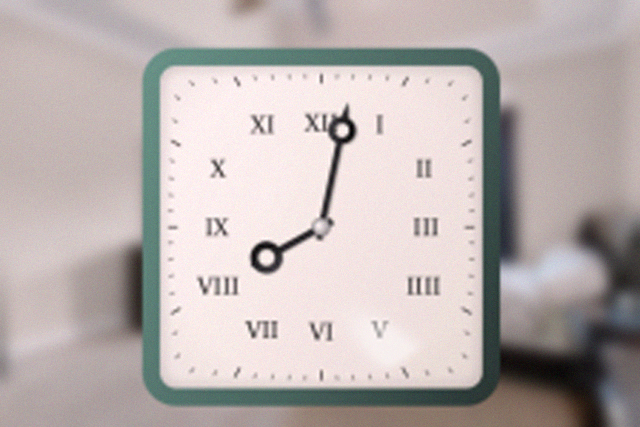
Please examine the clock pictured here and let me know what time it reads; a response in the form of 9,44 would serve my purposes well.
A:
8,02
